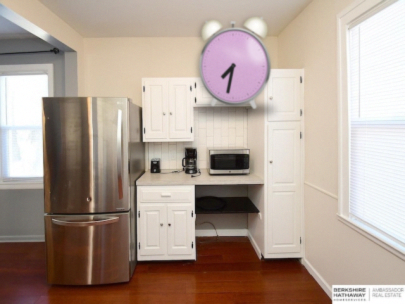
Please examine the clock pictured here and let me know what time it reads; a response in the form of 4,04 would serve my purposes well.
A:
7,32
